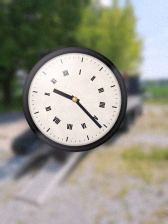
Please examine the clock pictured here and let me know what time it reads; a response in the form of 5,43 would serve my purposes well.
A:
10,26
